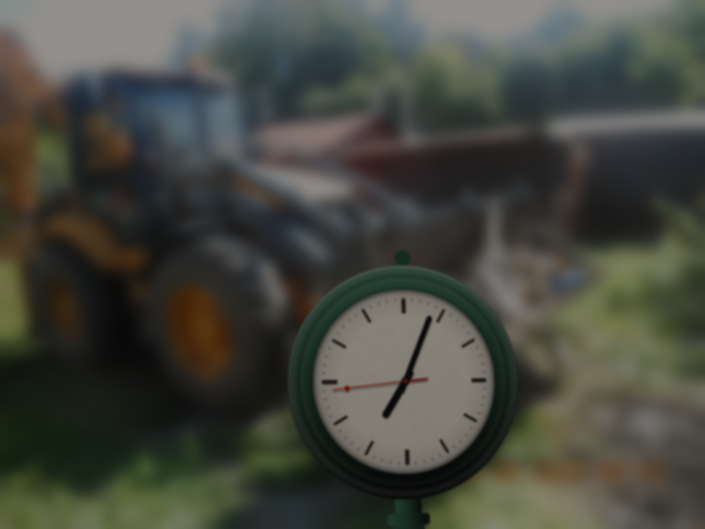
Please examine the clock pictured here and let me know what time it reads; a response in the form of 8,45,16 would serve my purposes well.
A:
7,03,44
